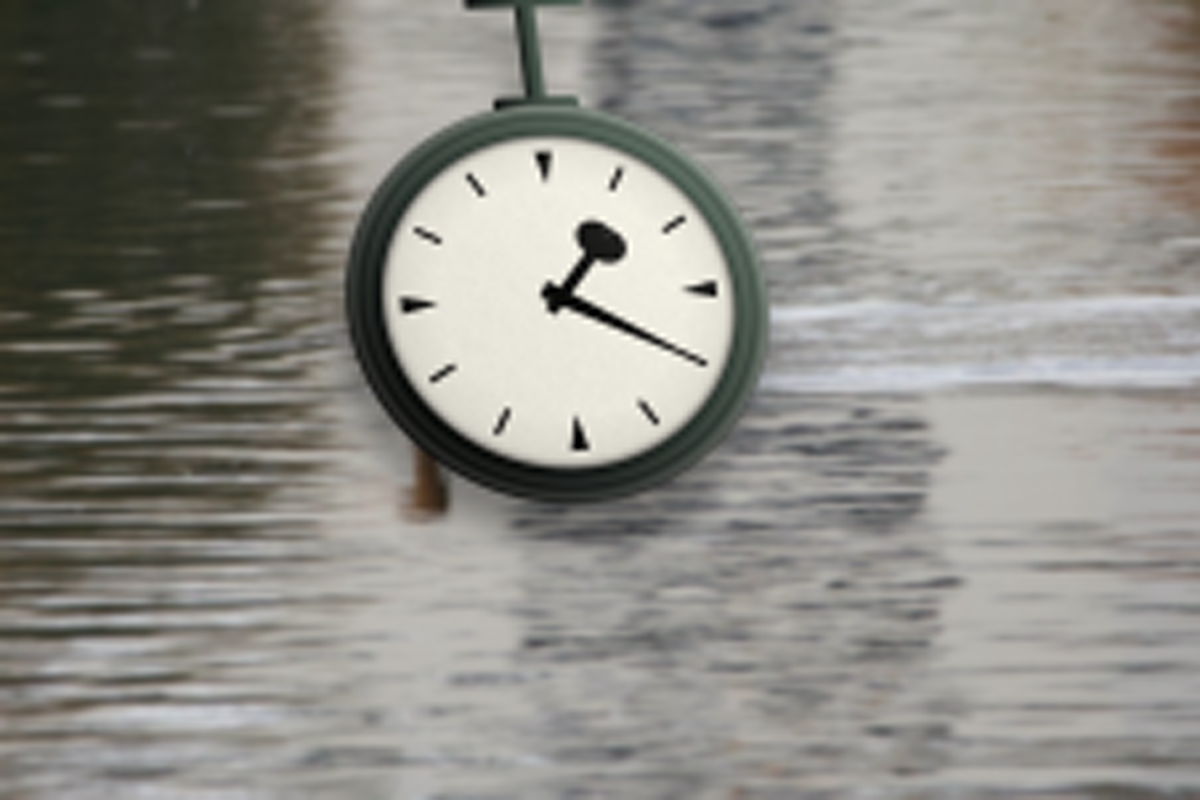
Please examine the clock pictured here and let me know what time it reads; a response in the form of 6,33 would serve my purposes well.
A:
1,20
